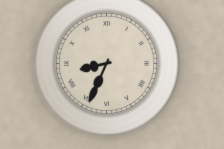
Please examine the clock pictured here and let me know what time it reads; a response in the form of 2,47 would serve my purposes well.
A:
8,34
